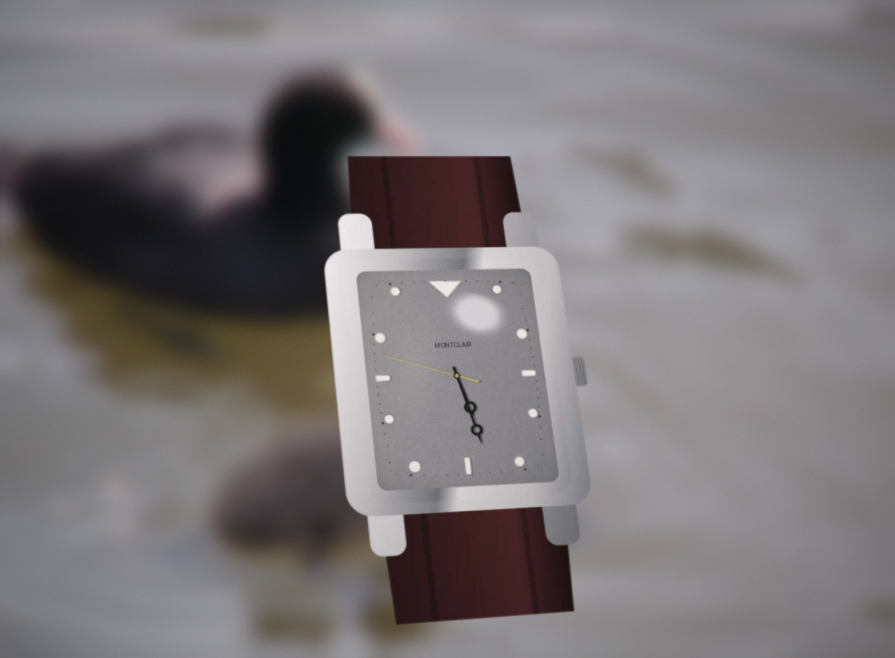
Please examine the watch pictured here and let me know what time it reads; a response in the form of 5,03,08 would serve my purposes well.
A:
5,27,48
